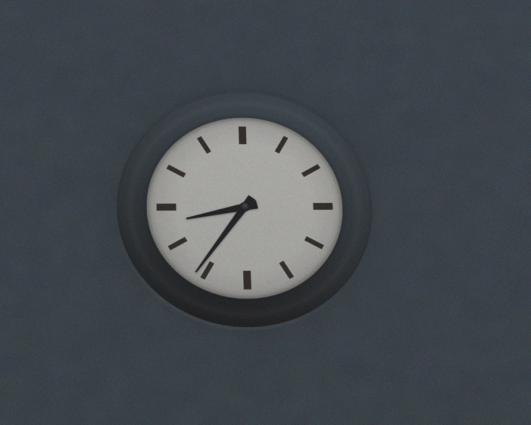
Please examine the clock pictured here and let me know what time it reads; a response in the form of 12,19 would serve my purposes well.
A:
8,36
